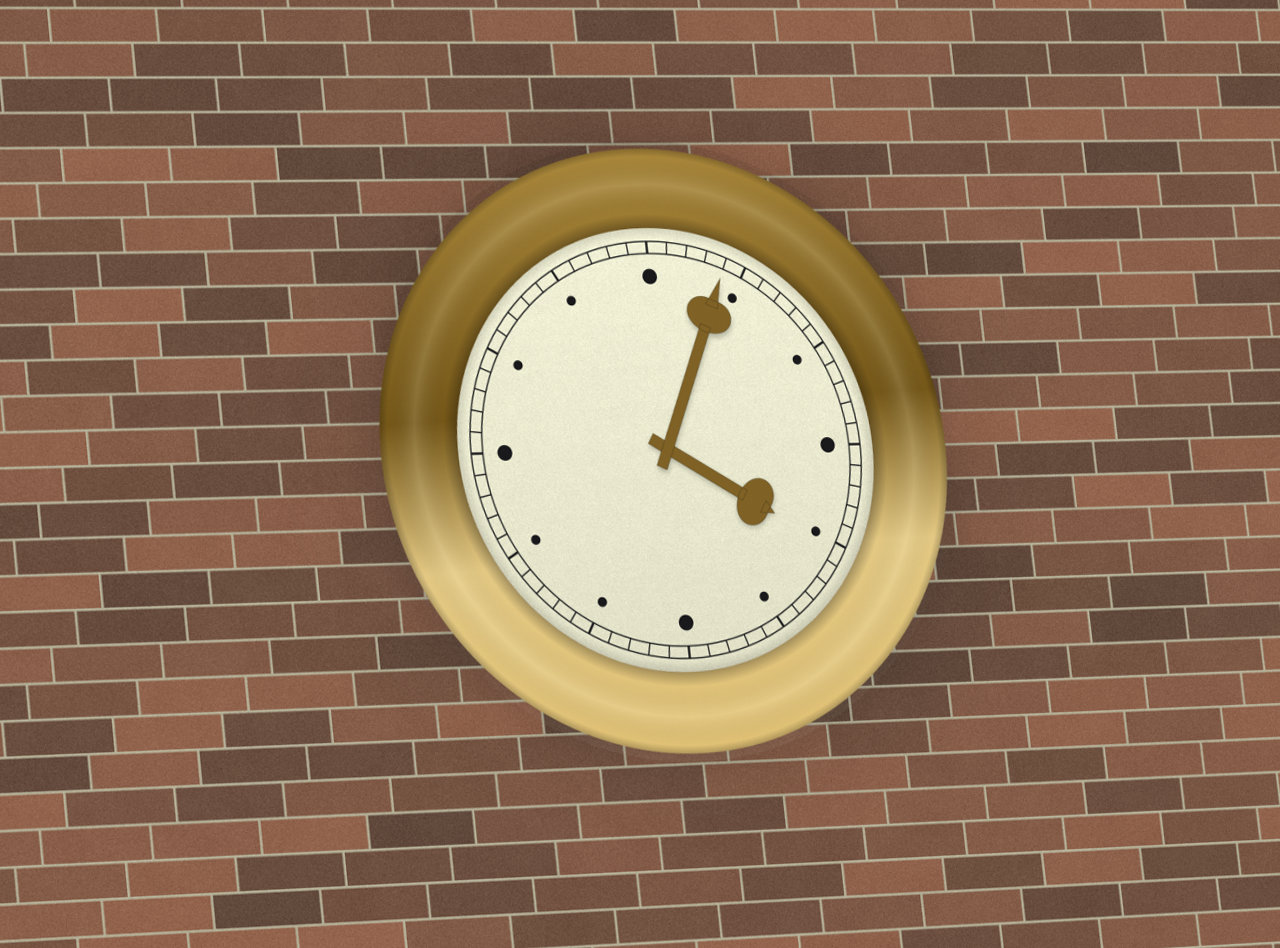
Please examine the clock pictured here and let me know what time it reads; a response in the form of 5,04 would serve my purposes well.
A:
4,04
